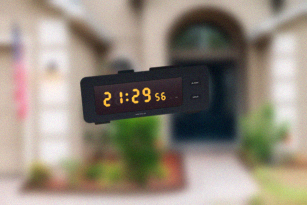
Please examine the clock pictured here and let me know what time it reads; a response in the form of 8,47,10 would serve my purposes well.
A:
21,29,56
